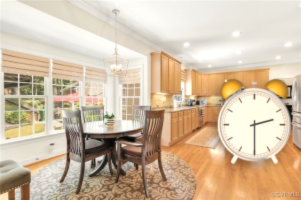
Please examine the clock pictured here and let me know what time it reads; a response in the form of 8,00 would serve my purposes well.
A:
2,30
